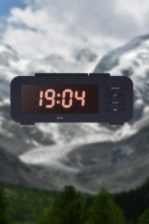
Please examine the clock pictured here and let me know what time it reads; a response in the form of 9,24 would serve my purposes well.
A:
19,04
